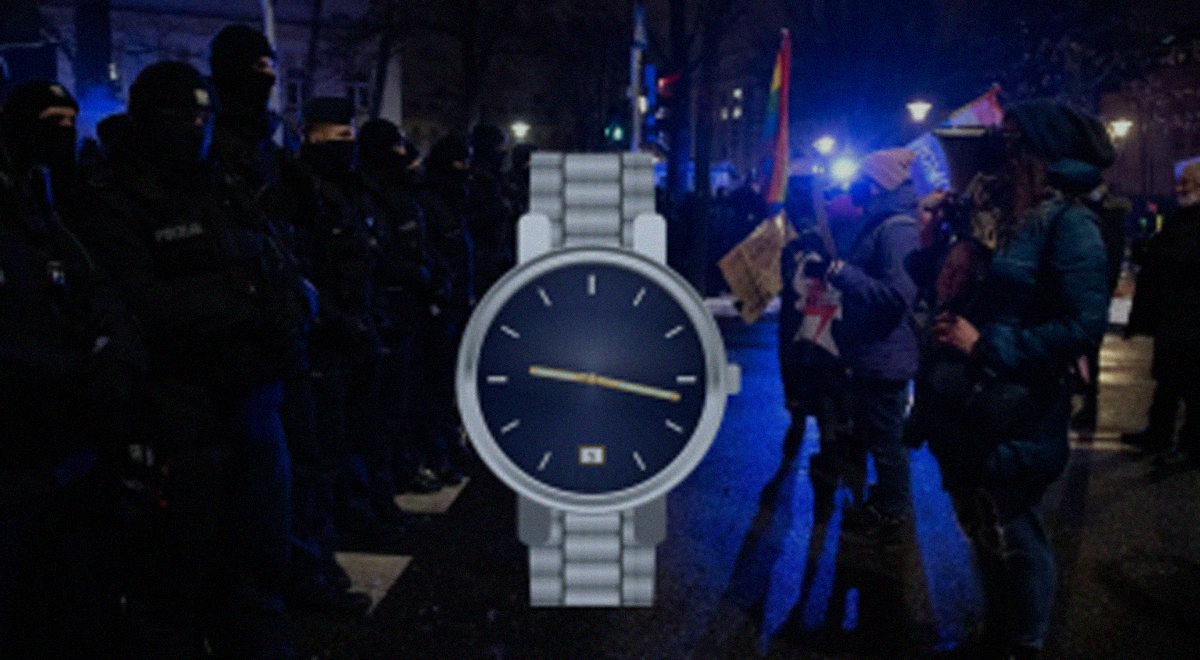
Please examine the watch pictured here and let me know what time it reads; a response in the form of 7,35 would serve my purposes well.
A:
9,17
